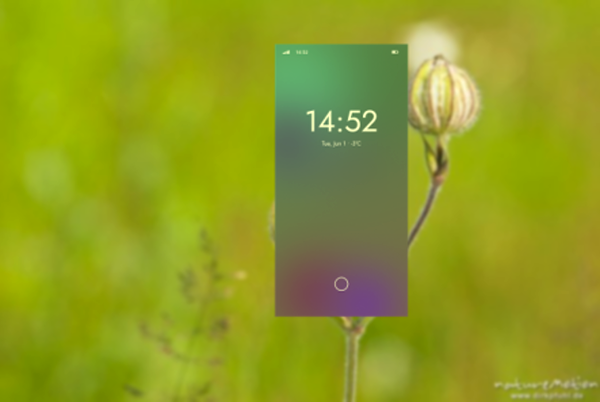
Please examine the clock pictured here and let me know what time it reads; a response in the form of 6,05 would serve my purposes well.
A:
14,52
